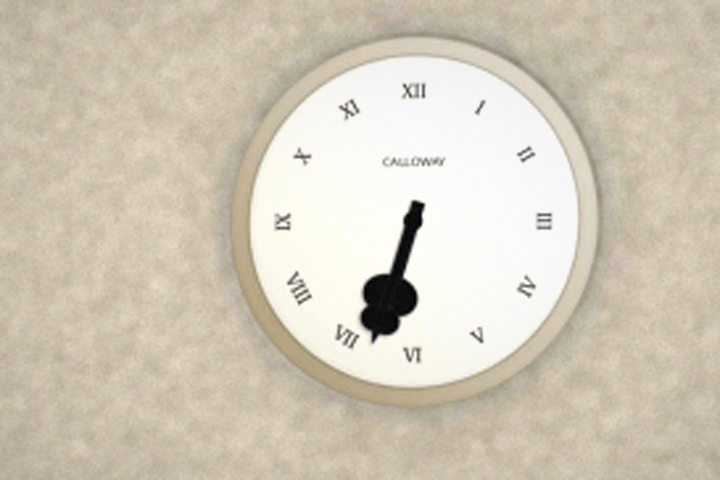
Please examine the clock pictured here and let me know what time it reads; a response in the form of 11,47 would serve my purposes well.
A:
6,33
